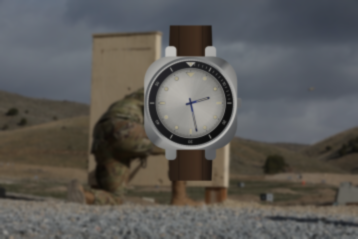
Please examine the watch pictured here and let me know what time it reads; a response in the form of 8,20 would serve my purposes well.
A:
2,28
